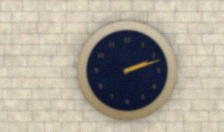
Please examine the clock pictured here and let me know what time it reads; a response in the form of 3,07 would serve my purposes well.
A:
2,12
